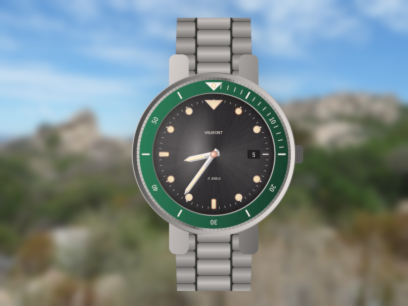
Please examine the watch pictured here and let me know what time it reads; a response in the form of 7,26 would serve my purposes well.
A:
8,36
